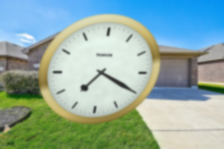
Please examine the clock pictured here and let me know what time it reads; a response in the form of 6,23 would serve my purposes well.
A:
7,20
